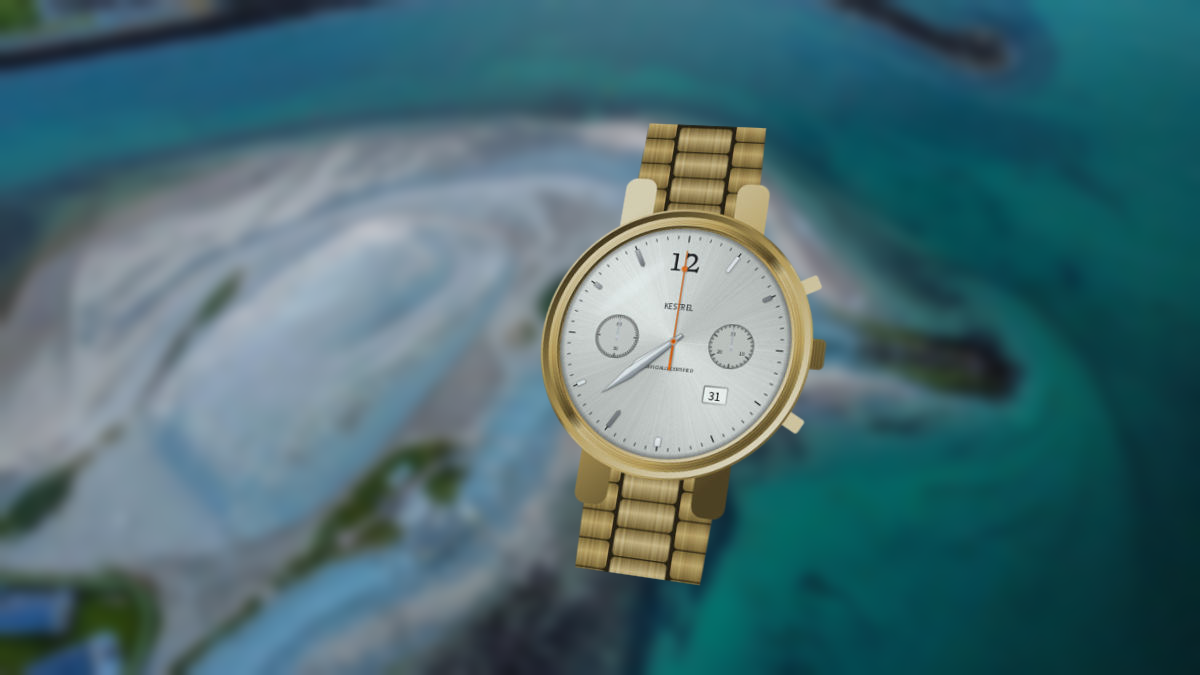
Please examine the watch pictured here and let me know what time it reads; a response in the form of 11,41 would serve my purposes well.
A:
7,38
